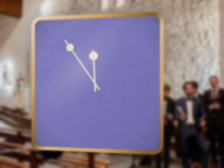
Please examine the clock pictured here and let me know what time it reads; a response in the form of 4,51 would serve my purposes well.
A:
11,54
